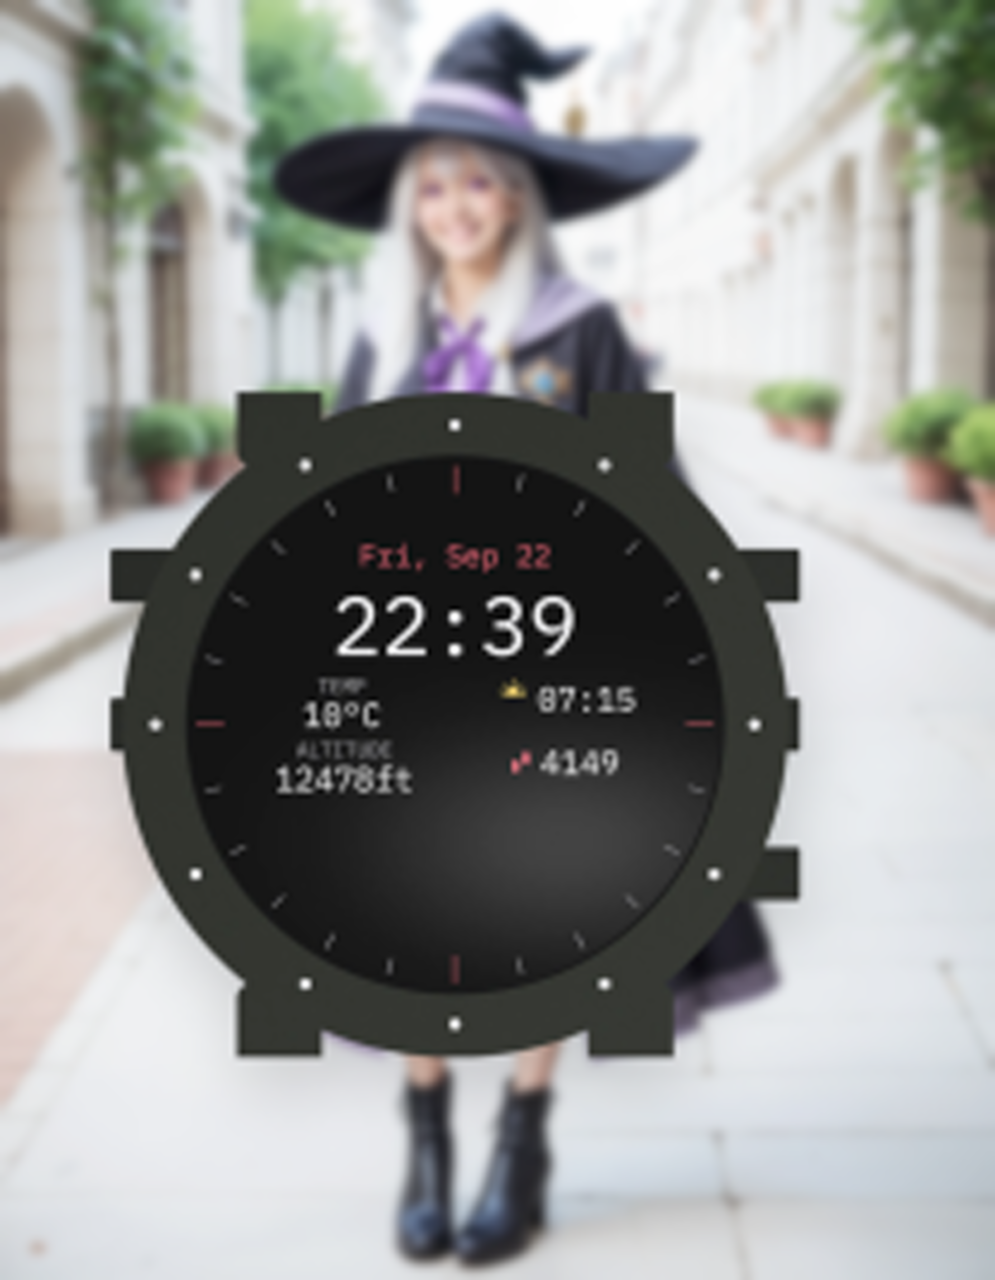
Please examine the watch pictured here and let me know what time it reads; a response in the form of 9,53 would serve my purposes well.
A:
22,39
